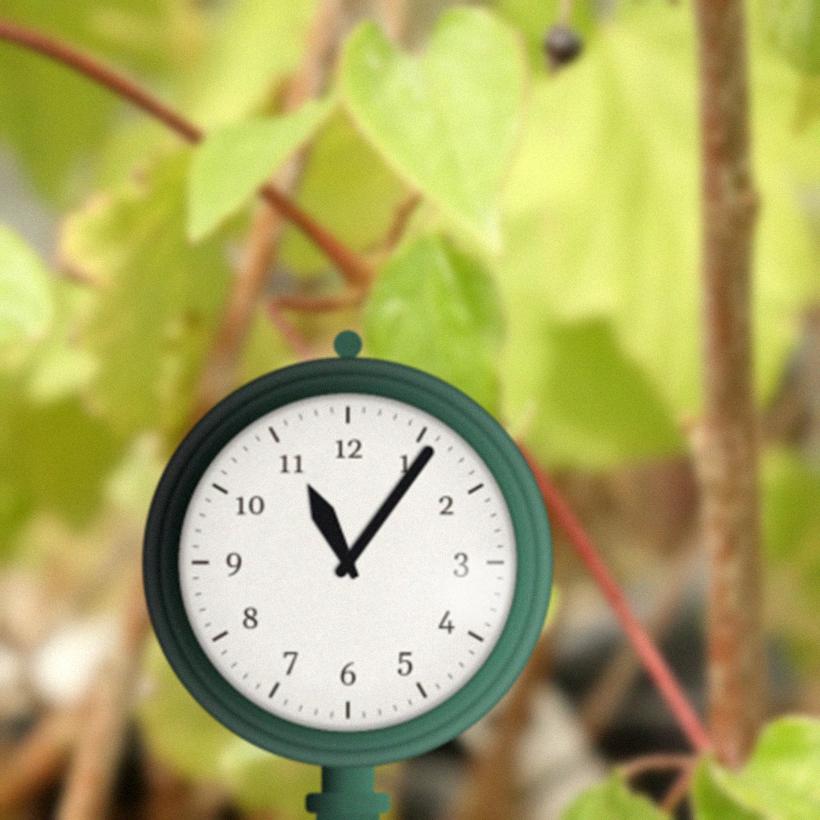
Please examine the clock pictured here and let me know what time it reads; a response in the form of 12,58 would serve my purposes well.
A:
11,06
